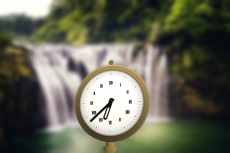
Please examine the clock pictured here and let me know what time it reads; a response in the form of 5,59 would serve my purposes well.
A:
6,38
